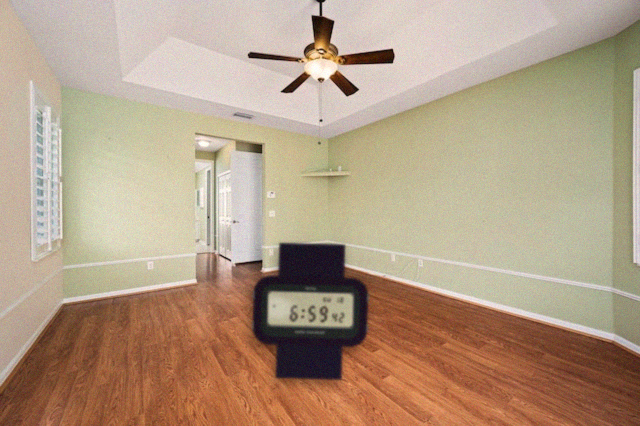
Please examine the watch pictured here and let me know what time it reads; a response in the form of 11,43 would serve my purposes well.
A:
6,59
